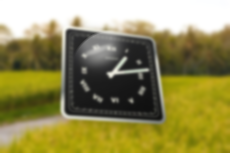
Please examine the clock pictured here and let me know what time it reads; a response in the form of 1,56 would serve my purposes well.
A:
1,13
